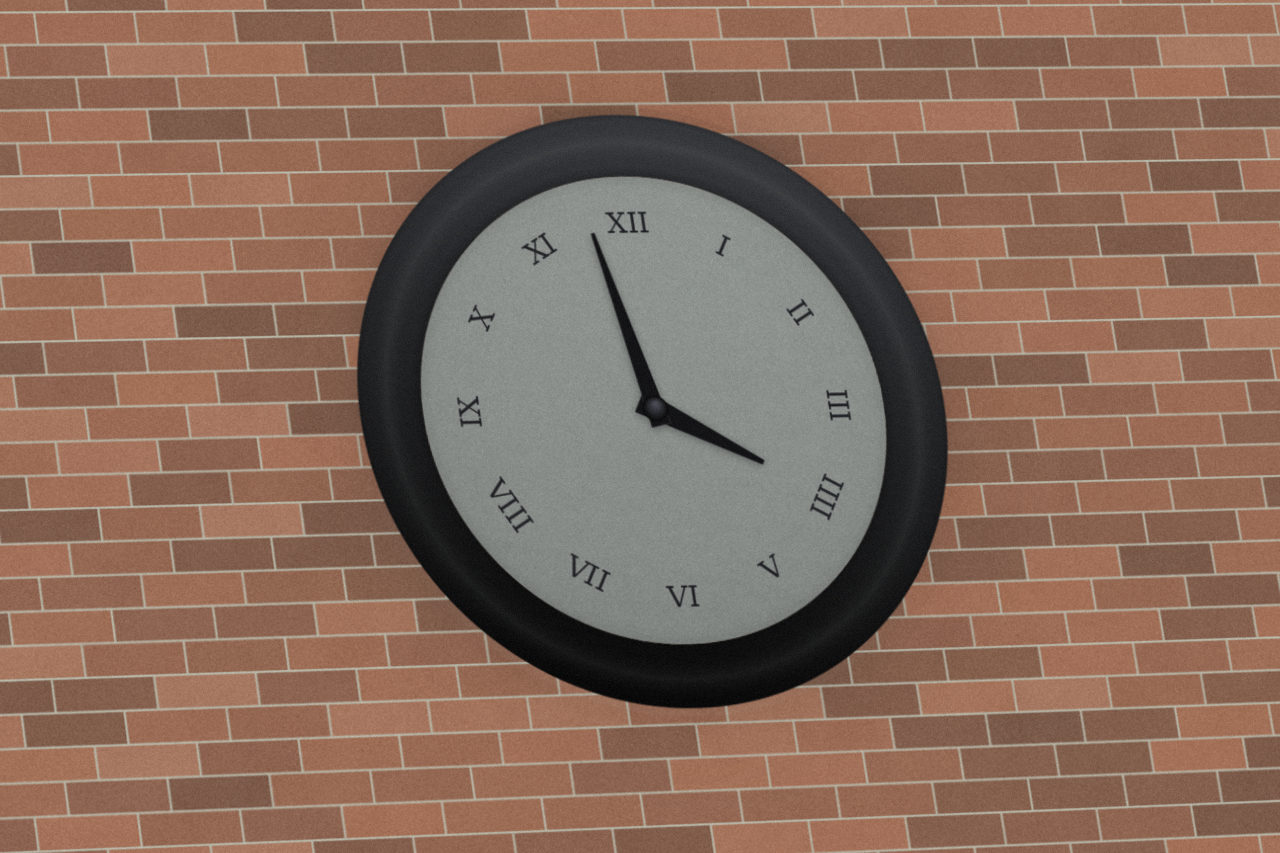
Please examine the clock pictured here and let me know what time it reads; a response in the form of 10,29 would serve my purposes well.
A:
3,58
